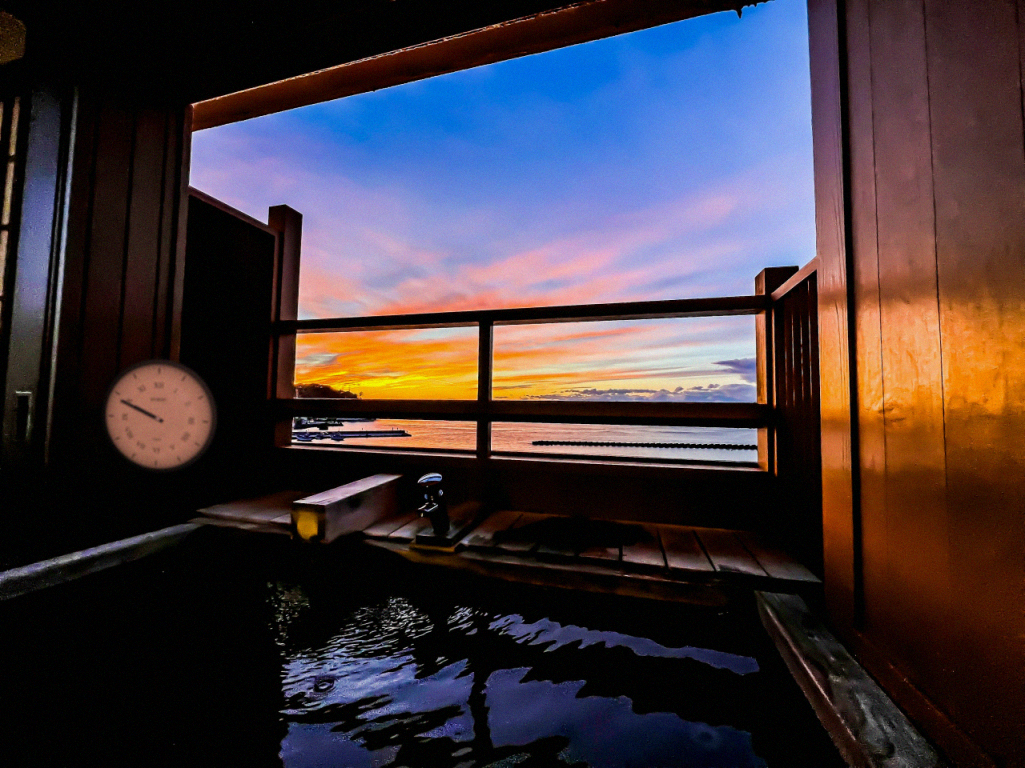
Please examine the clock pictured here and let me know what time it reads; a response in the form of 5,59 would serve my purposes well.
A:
9,49
